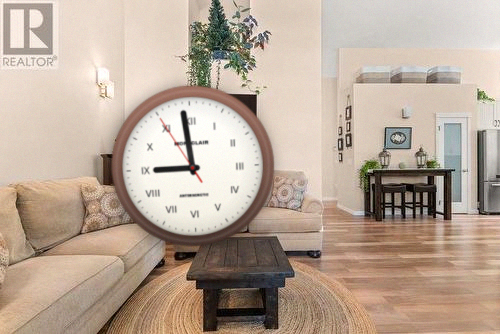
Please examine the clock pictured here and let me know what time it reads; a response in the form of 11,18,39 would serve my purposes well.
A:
8,58,55
